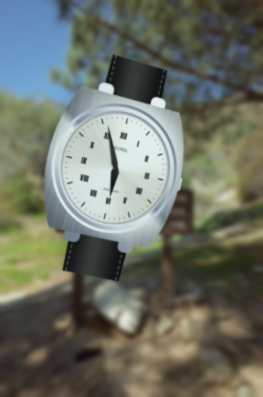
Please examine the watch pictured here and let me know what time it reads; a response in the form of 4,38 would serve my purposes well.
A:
5,56
